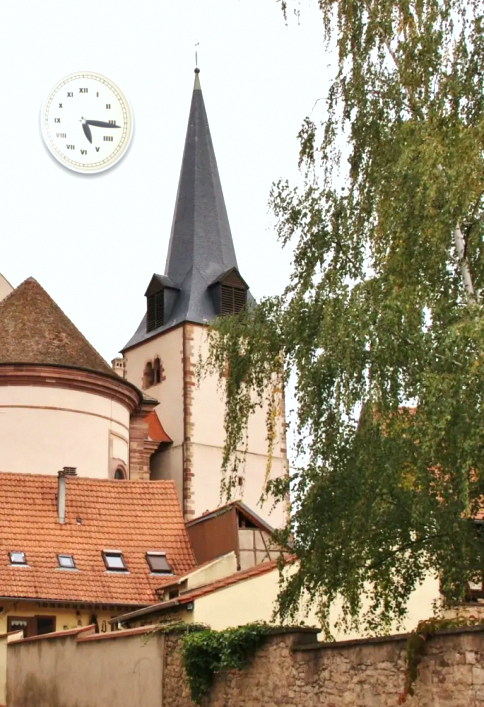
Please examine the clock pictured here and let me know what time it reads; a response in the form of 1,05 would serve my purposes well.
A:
5,16
